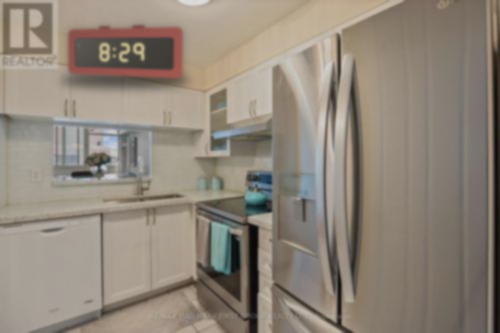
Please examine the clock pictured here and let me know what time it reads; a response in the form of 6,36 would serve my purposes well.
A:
8,29
